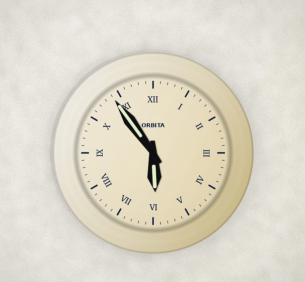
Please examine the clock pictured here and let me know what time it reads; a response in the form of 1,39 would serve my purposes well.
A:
5,54
